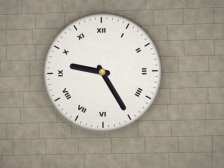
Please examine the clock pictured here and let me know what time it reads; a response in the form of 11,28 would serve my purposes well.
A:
9,25
